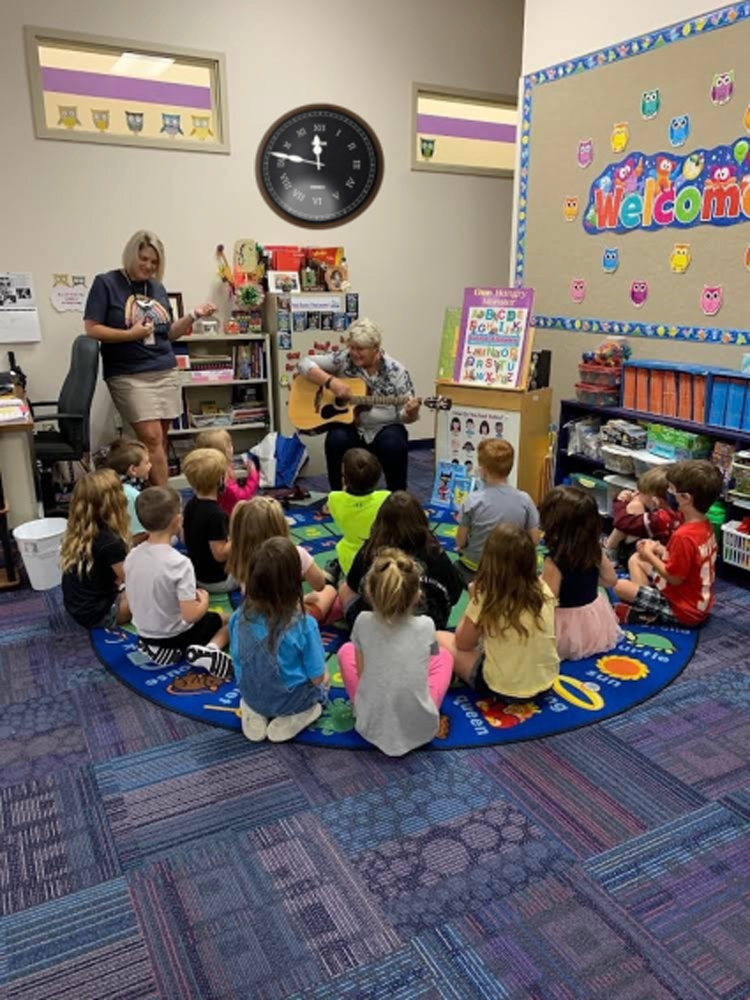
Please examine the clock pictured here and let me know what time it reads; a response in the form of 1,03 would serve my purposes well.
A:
11,47
